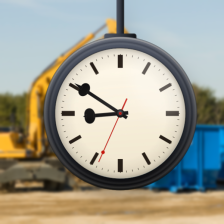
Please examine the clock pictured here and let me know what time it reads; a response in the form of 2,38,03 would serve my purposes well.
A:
8,50,34
